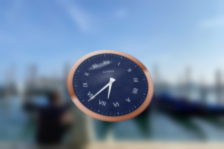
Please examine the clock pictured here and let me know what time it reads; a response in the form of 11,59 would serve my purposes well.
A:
6,39
